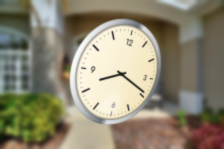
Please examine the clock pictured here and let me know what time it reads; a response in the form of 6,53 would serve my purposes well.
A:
8,19
